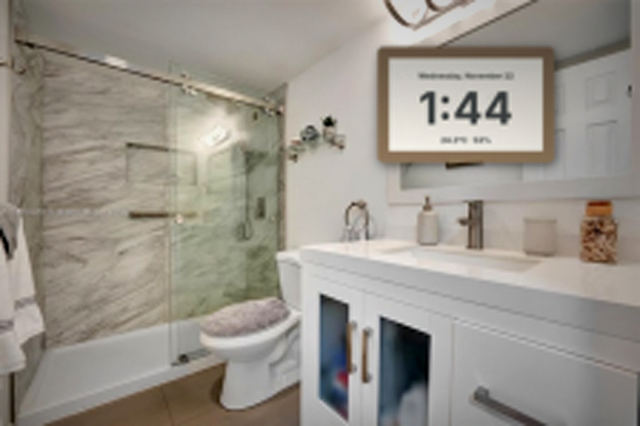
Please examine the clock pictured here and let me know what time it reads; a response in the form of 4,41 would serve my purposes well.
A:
1,44
